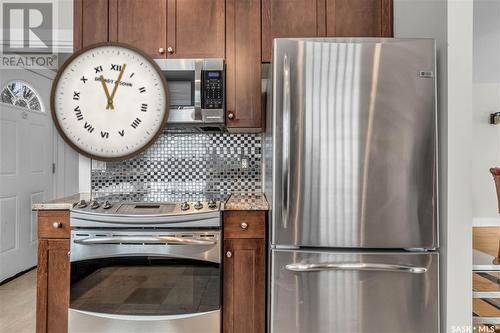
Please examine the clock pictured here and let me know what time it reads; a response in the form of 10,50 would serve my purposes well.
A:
11,02
